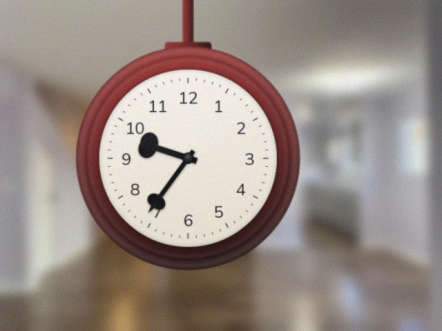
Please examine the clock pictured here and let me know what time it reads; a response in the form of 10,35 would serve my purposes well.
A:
9,36
